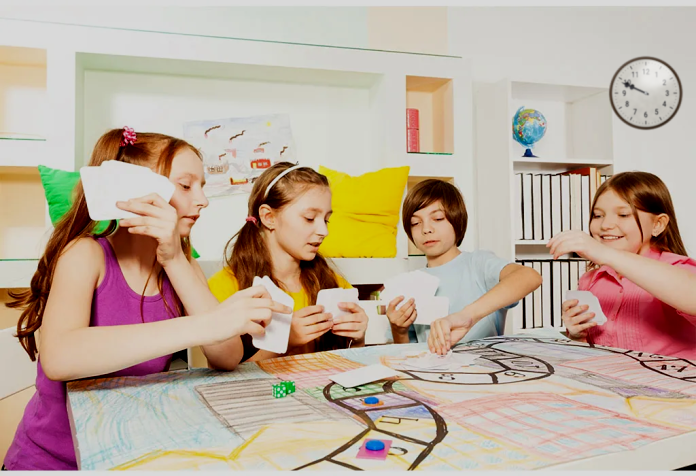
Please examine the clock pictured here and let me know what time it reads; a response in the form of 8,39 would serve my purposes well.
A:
9,49
